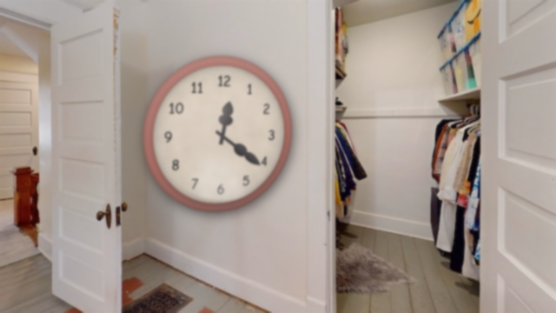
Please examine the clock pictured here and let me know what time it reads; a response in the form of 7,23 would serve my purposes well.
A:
12,21
